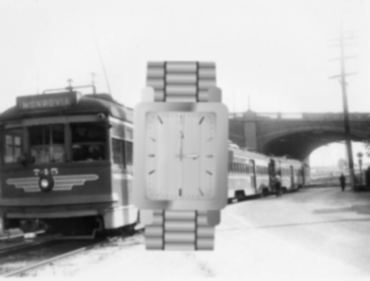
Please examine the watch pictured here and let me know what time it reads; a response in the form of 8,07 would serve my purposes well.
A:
3,00
